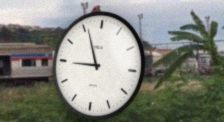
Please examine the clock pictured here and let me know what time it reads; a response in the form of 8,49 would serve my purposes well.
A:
8,56
